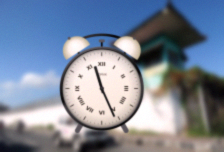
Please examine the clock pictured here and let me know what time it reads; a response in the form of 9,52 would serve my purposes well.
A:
11,26
